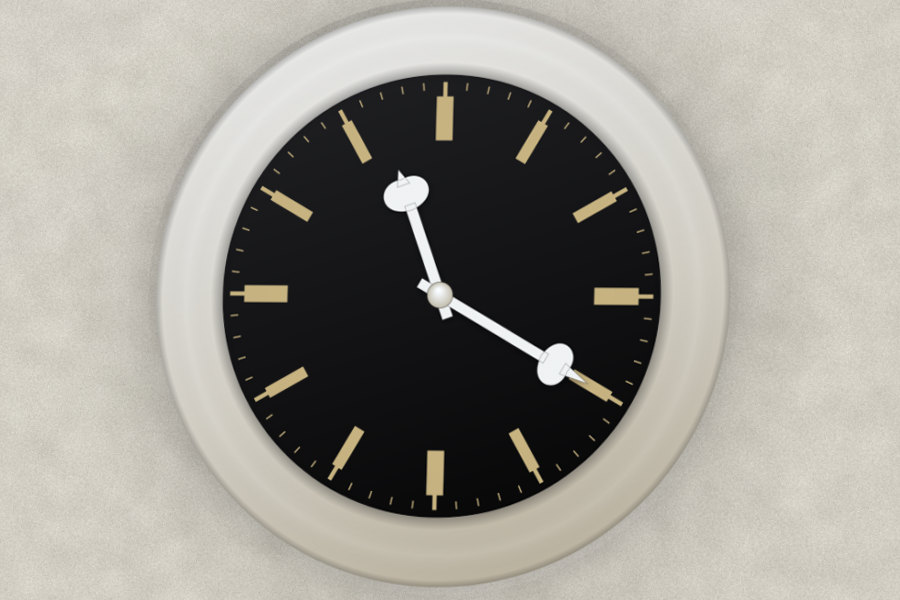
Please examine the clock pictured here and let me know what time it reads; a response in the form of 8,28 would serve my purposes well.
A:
11,20
